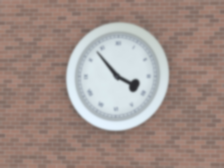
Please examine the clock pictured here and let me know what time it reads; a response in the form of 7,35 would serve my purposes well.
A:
3,53
